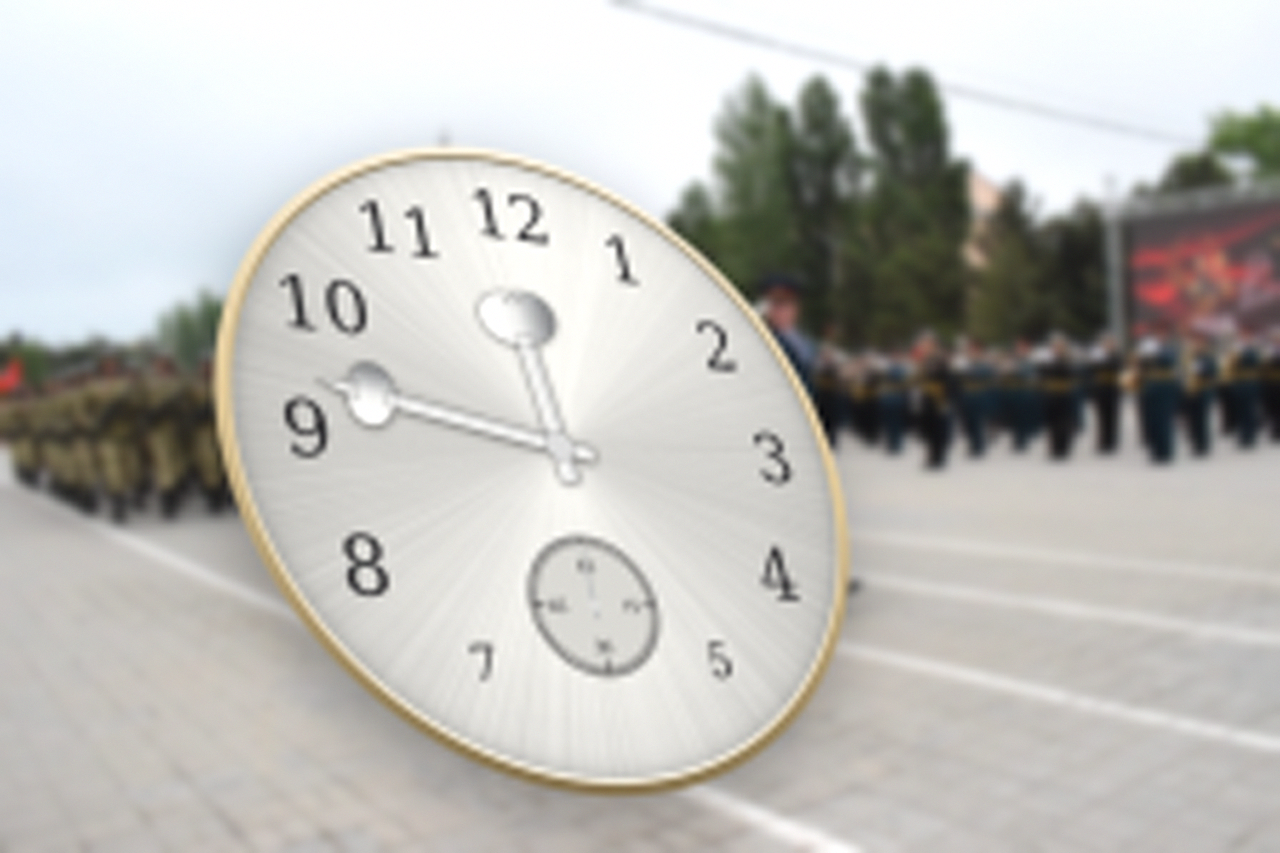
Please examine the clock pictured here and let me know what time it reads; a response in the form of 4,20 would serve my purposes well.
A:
11,47
